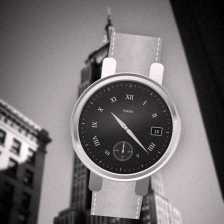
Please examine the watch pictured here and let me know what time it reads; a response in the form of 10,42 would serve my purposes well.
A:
10,22
